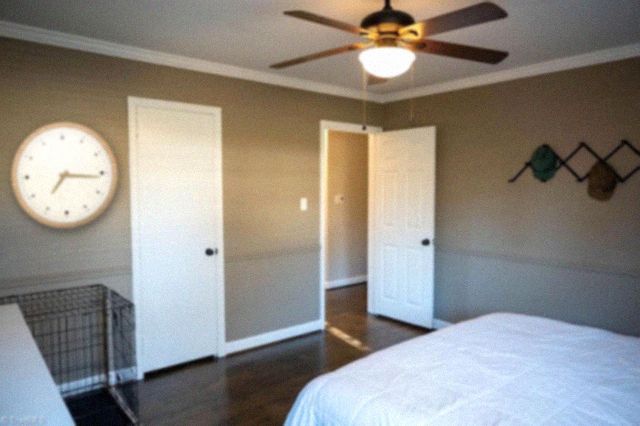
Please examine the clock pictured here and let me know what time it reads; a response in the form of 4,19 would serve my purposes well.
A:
7,16
